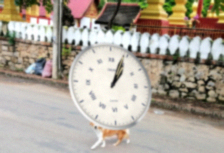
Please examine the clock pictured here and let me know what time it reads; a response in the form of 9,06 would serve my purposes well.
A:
1,04
